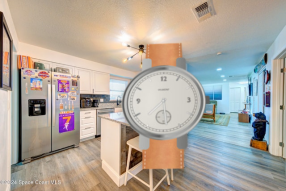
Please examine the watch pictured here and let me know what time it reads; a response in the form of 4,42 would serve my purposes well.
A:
7,29
